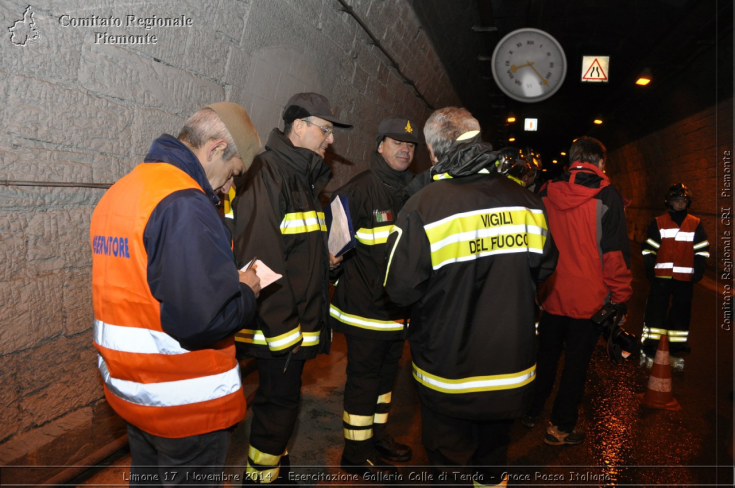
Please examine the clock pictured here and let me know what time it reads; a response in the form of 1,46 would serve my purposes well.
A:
8,23
